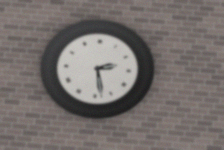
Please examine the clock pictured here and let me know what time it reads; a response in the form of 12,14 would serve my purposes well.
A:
2,28
